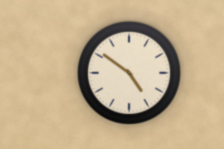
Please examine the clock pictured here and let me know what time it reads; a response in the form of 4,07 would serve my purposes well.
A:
4,51
